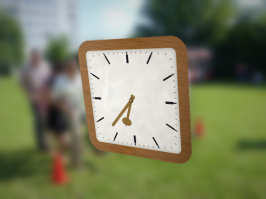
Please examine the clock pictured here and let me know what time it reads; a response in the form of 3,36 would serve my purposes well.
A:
6,37
